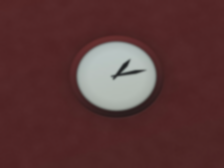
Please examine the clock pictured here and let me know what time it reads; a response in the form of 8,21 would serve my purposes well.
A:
1,13
